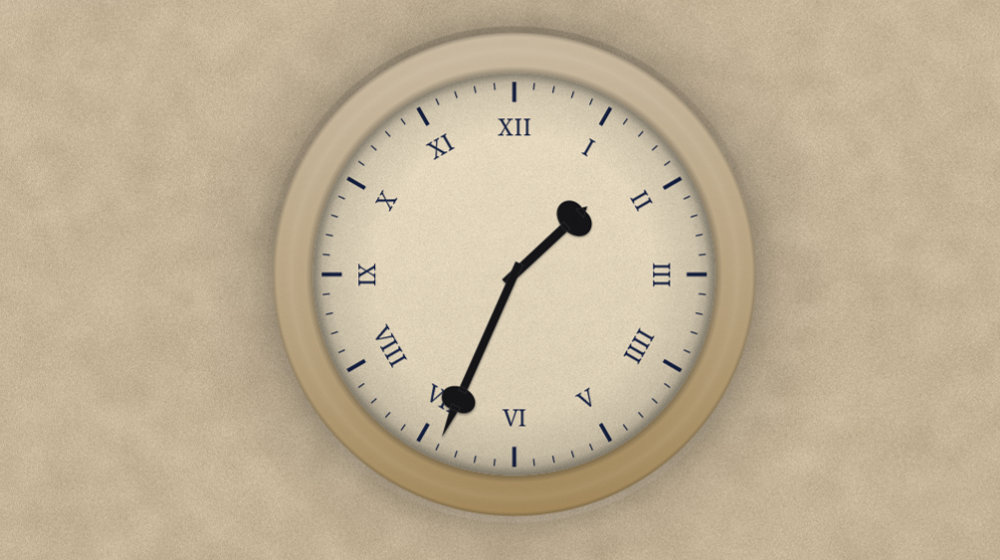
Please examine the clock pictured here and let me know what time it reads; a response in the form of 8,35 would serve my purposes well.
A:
1,34
